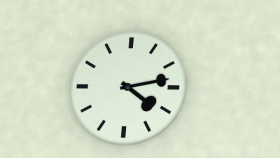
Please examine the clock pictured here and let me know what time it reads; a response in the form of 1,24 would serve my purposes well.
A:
4,13
